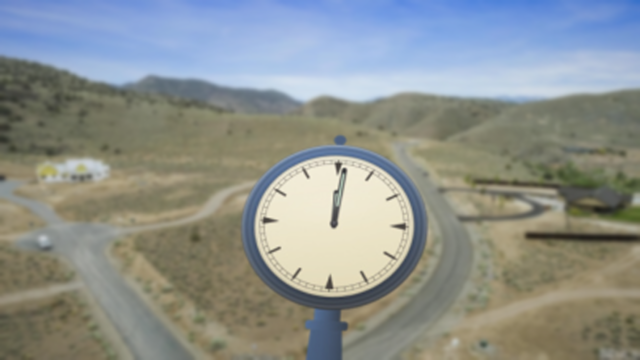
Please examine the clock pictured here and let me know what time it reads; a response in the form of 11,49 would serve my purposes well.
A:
12,01
